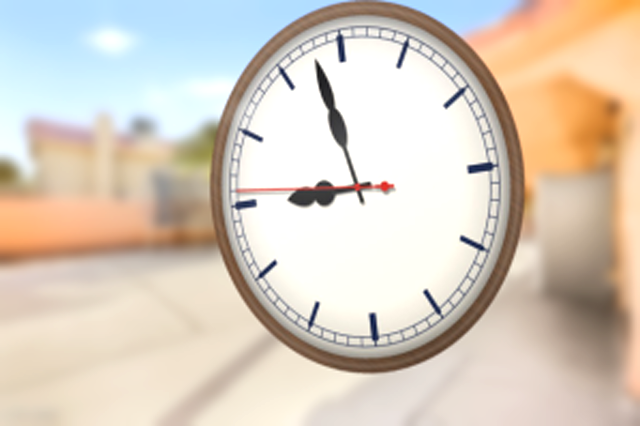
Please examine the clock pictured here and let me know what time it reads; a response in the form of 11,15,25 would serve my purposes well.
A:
8,57,46
